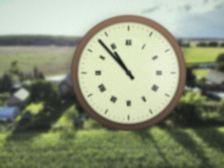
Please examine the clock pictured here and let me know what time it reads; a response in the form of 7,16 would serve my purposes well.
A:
10,53
